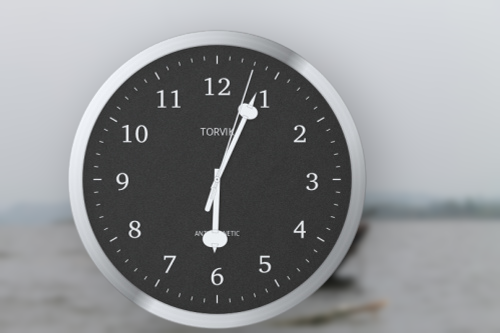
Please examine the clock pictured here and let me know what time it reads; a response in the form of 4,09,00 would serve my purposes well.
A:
6,04,03
